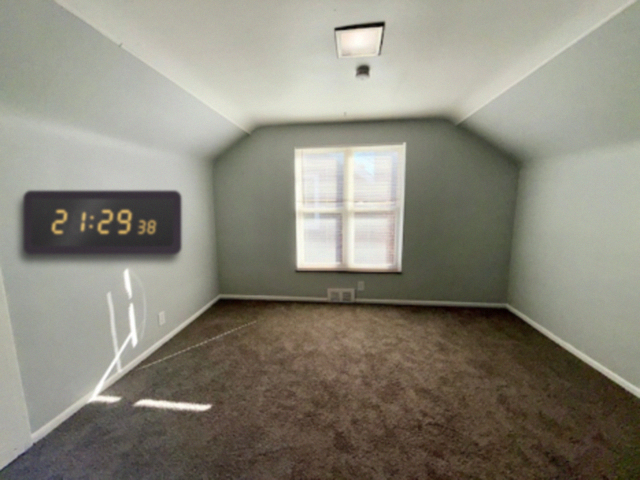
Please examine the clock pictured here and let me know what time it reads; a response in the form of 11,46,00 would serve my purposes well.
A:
21,29,38
